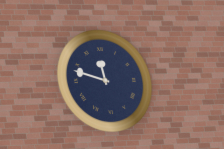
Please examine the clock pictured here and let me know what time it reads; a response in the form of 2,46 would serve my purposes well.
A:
11,48
